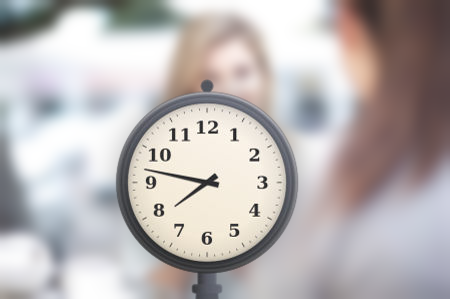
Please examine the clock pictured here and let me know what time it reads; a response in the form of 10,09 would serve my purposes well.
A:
7,47
